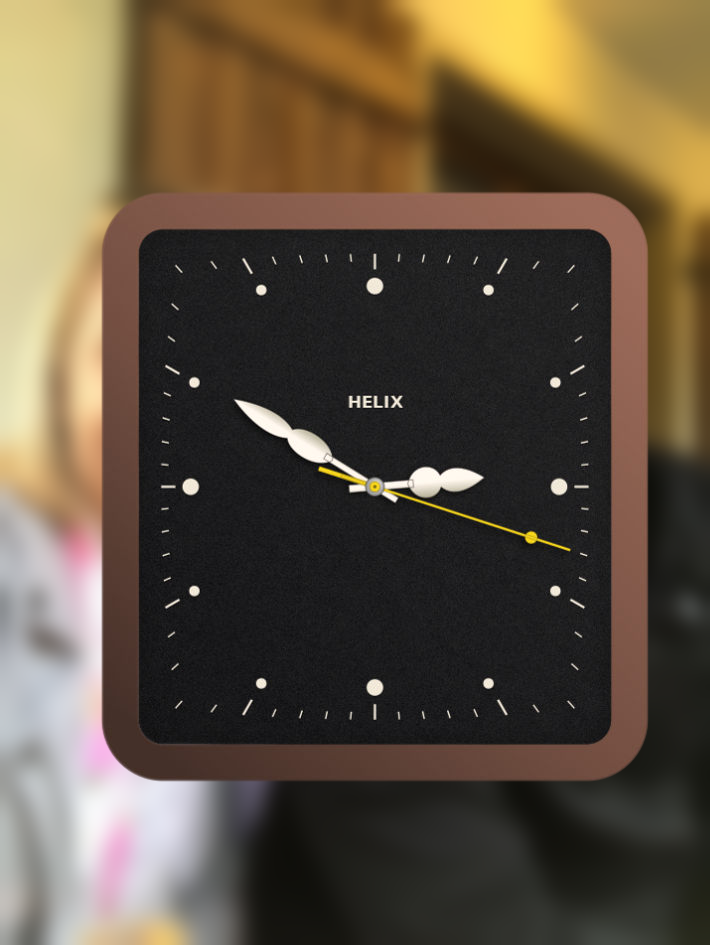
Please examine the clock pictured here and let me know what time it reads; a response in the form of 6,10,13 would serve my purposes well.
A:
2,50,18
